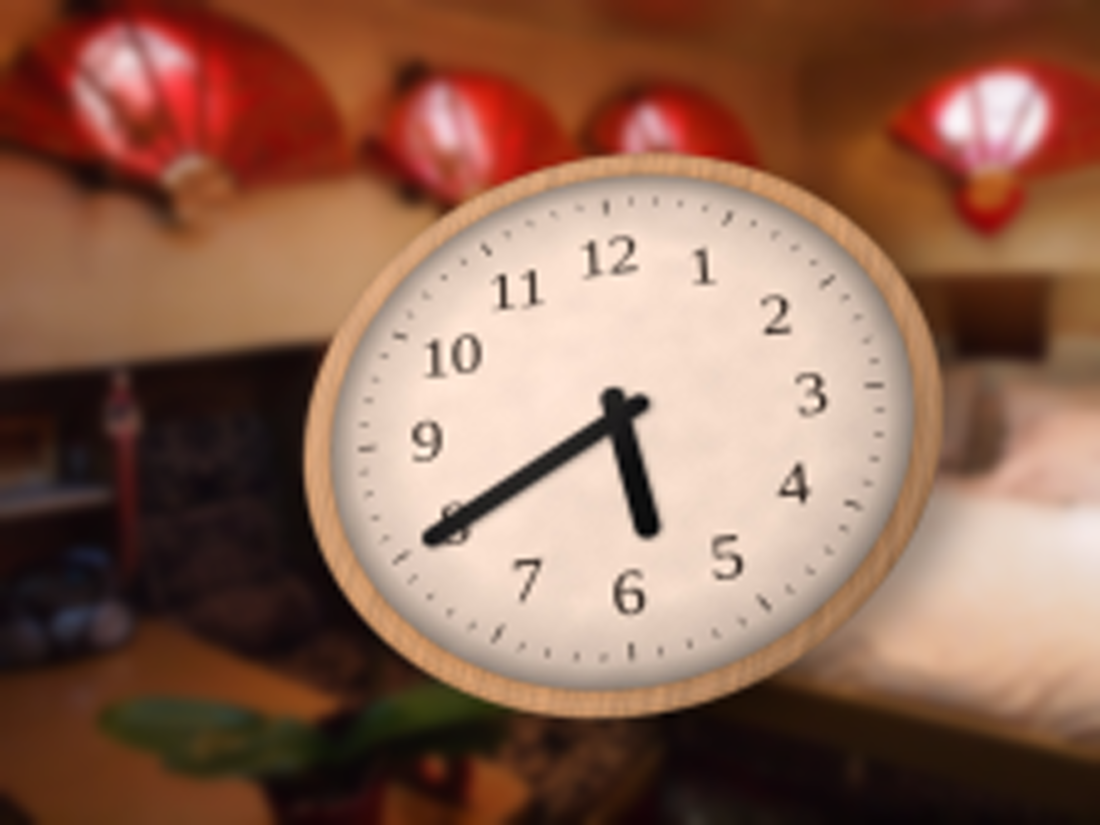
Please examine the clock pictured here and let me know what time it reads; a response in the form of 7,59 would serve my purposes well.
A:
5,40
